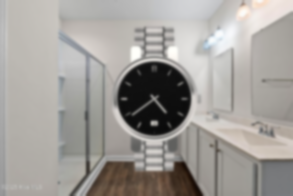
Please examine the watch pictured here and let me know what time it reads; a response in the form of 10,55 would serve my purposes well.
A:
4,39
